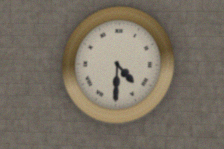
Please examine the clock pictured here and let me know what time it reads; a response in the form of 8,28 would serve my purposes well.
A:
4,30
